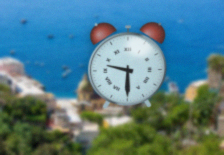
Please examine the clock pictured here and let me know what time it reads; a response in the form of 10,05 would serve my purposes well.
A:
9,30
